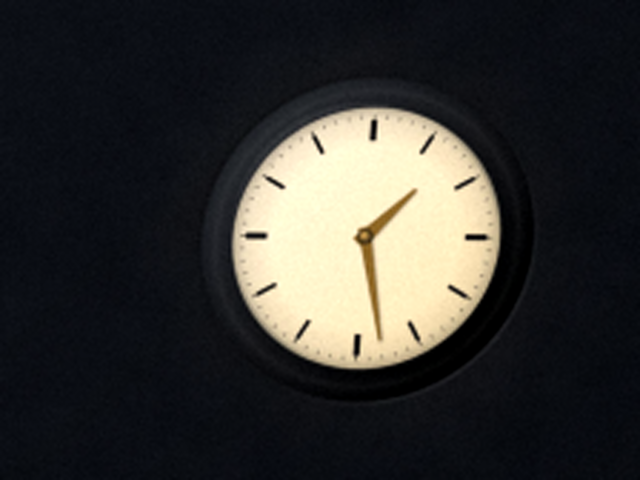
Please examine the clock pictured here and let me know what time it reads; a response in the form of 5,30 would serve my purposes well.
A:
1,28
